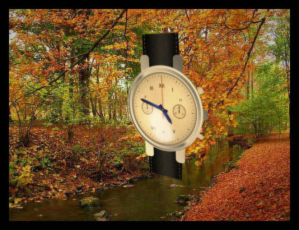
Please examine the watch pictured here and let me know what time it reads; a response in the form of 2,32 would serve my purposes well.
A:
4,48
